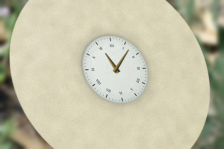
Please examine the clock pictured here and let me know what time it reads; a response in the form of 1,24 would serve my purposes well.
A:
11,07
